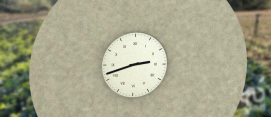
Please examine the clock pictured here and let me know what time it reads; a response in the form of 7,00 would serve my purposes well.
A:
2,42
